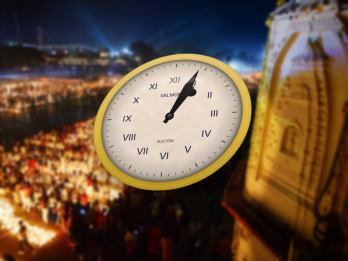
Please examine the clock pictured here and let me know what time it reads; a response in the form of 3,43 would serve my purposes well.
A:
1,04
